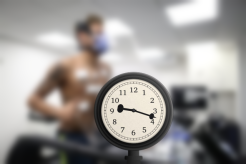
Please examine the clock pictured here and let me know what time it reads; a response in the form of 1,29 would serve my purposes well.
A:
9,18
